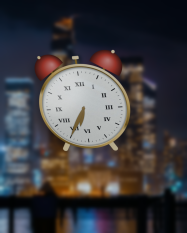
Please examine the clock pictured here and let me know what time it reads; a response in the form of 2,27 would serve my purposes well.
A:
6,35
